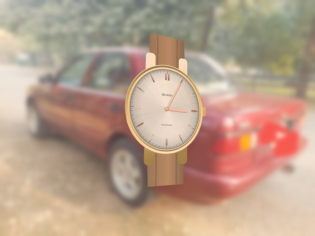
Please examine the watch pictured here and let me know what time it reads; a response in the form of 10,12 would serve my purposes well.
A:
3,05
